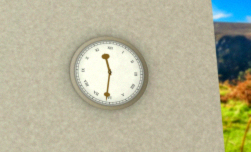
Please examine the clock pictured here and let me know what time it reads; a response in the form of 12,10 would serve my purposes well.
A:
11,31
